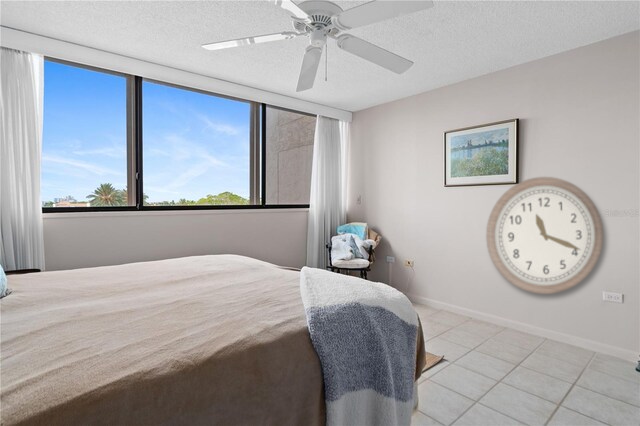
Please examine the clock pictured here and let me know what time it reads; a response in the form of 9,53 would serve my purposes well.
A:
11,19
